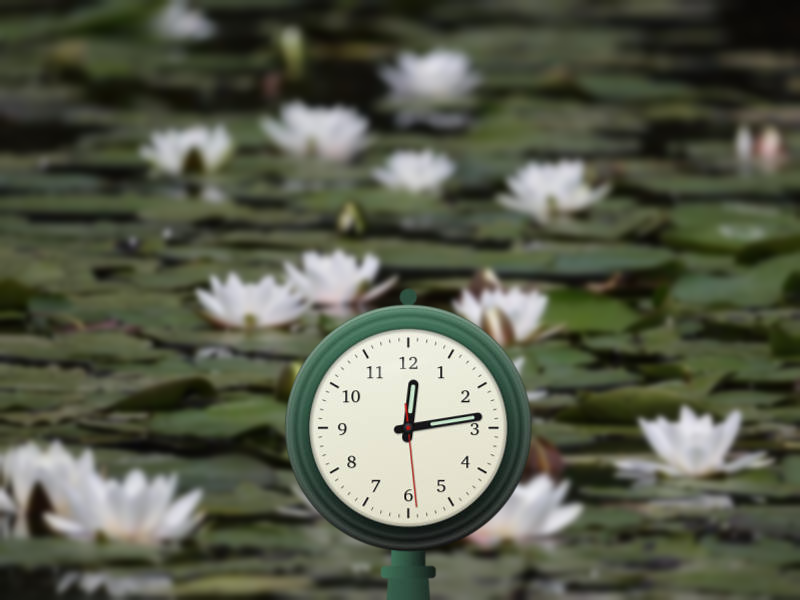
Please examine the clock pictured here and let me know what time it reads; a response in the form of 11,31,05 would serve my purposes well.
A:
12,13,29
